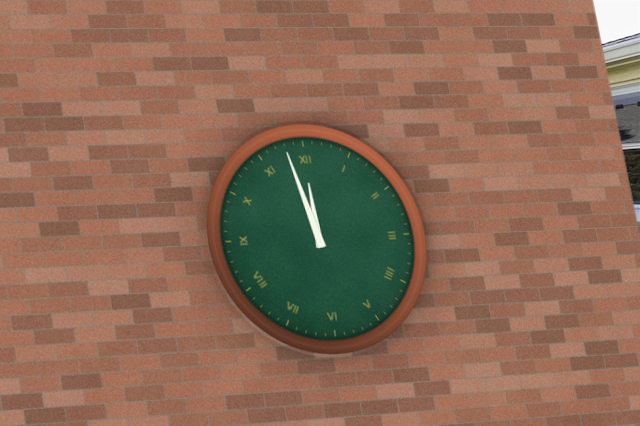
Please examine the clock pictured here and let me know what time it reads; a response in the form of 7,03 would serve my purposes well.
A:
11,58
